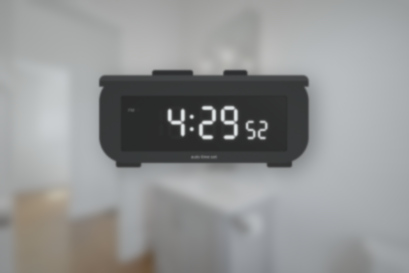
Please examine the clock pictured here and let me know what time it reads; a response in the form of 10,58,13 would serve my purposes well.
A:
4,29,52
